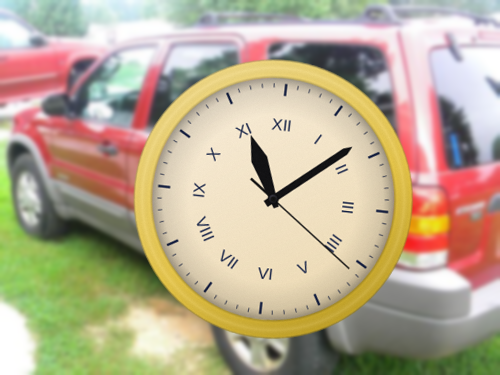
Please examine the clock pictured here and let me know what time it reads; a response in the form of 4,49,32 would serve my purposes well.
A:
11,08,21
